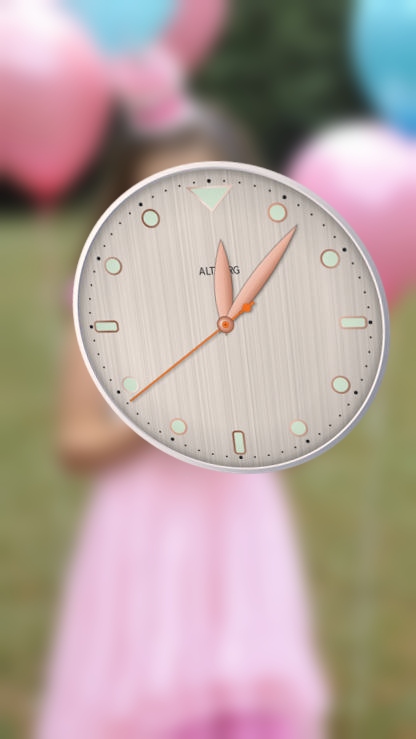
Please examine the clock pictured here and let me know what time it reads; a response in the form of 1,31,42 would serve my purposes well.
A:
12,06,39
